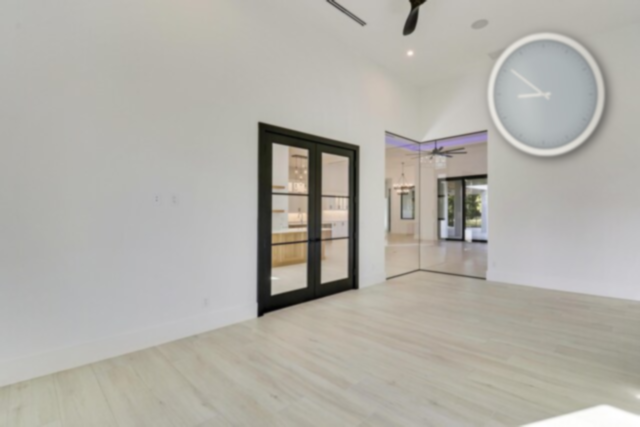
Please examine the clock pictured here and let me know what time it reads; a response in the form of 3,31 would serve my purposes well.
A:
8,51
